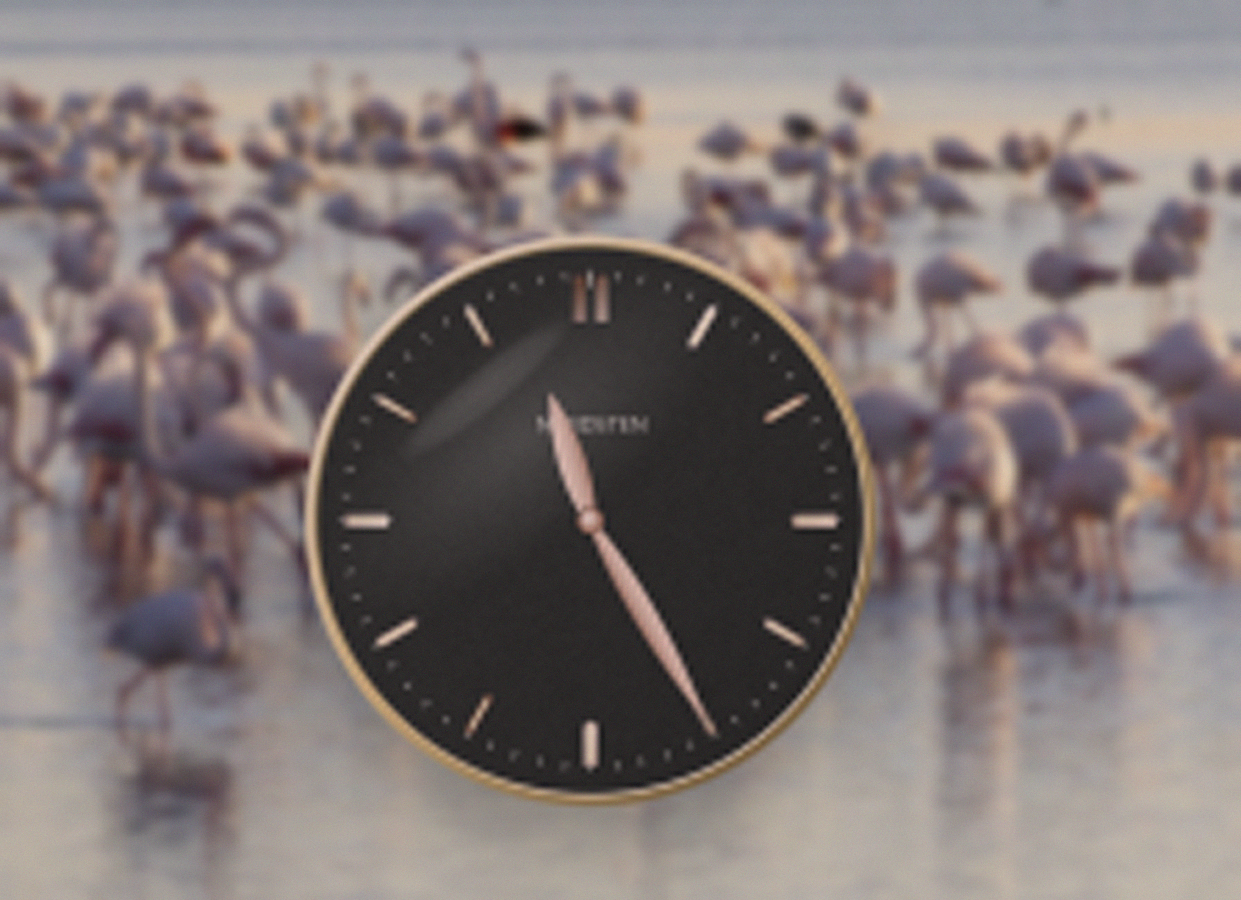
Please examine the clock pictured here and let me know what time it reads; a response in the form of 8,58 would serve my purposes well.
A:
11,25
